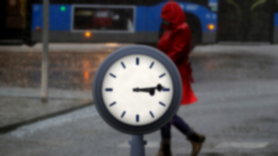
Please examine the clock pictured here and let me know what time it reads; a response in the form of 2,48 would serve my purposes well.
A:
3,14
